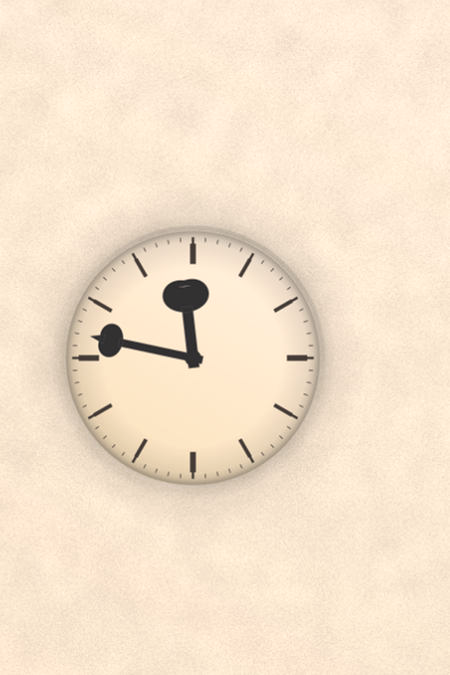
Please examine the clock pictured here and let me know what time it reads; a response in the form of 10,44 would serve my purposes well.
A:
11,47
